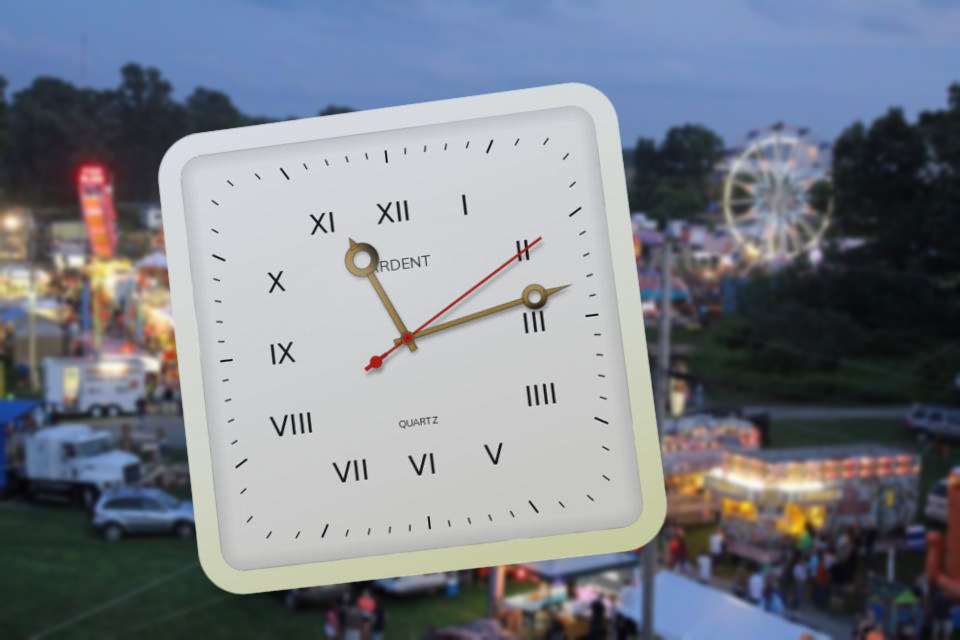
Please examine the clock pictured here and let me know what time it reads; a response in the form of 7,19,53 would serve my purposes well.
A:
11,13,10
